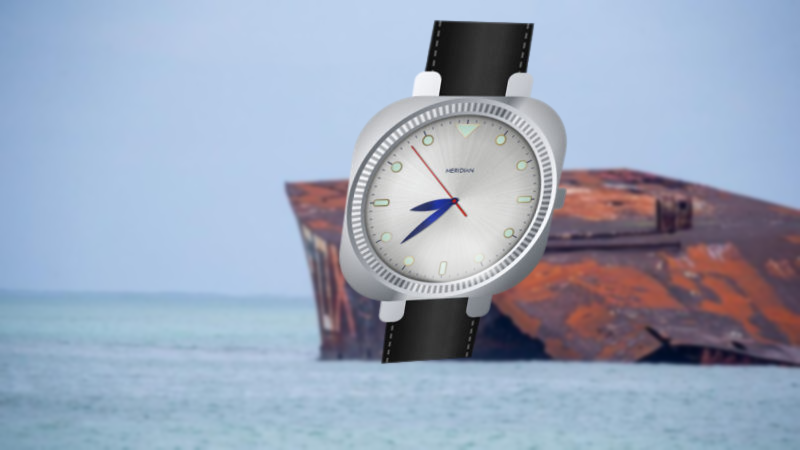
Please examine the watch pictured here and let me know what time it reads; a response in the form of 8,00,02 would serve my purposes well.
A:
8,37,53
